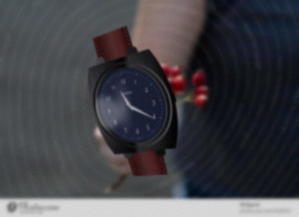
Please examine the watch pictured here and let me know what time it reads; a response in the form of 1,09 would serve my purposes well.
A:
11,21
